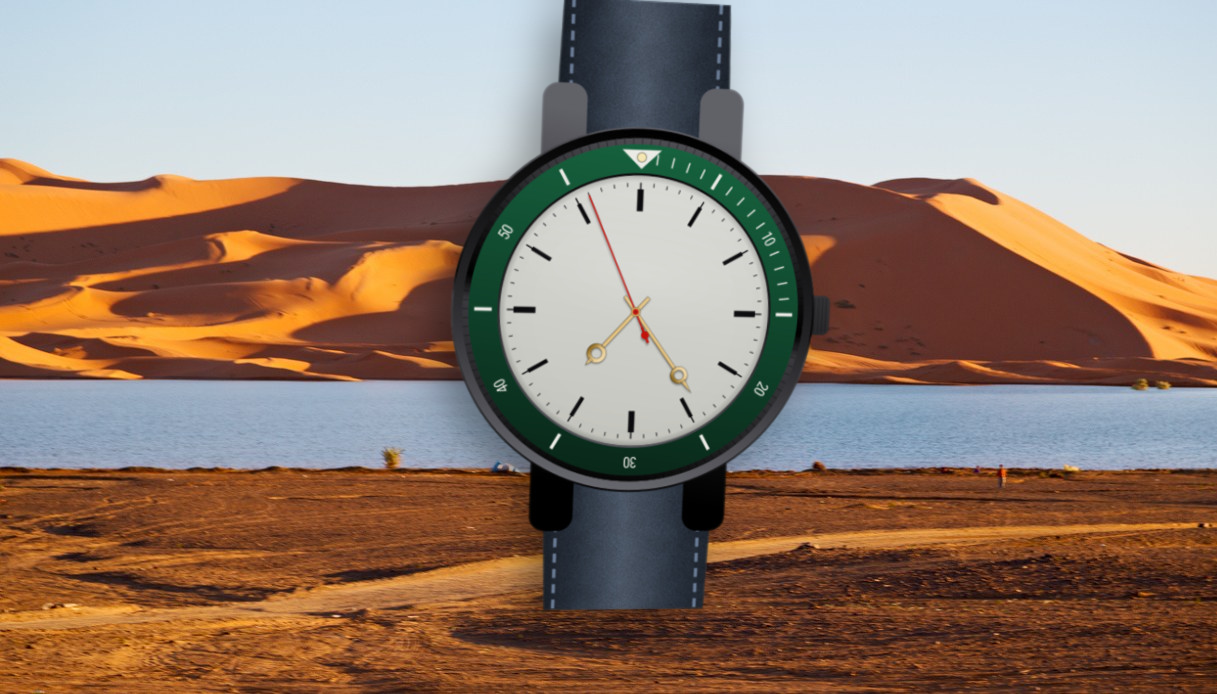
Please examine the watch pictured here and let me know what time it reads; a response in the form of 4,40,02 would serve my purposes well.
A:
7,23,56
